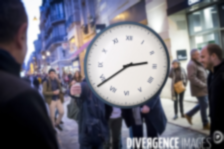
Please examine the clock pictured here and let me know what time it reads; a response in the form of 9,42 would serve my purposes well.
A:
2,39
